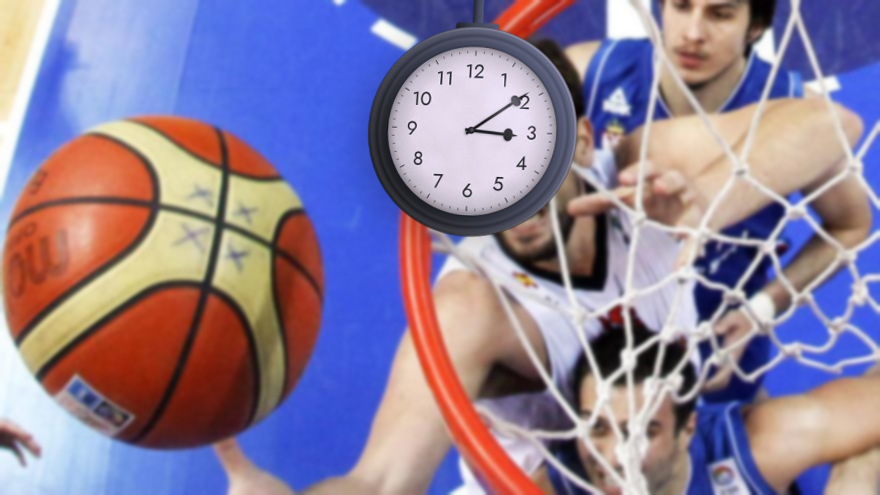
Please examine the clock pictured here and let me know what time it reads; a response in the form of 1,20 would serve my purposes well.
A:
3,09
